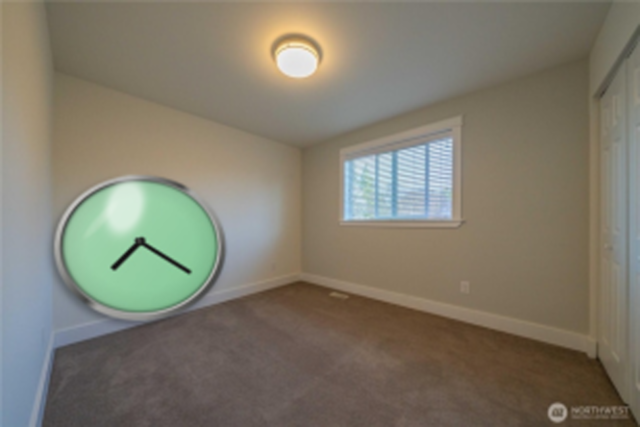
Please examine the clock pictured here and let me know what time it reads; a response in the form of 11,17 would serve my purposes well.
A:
7,21
